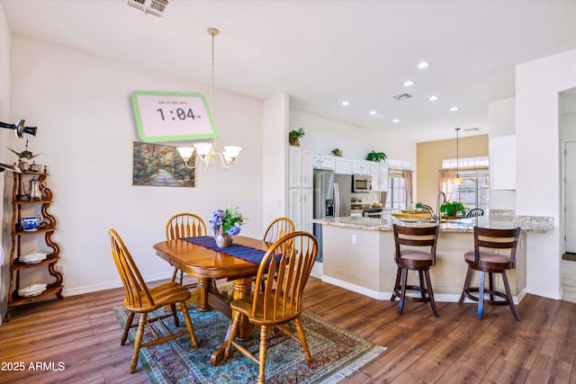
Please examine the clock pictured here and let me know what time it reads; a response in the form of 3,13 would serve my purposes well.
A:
1,04
